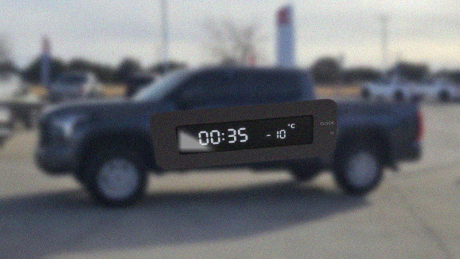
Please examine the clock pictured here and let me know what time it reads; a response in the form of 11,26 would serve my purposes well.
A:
0,35
